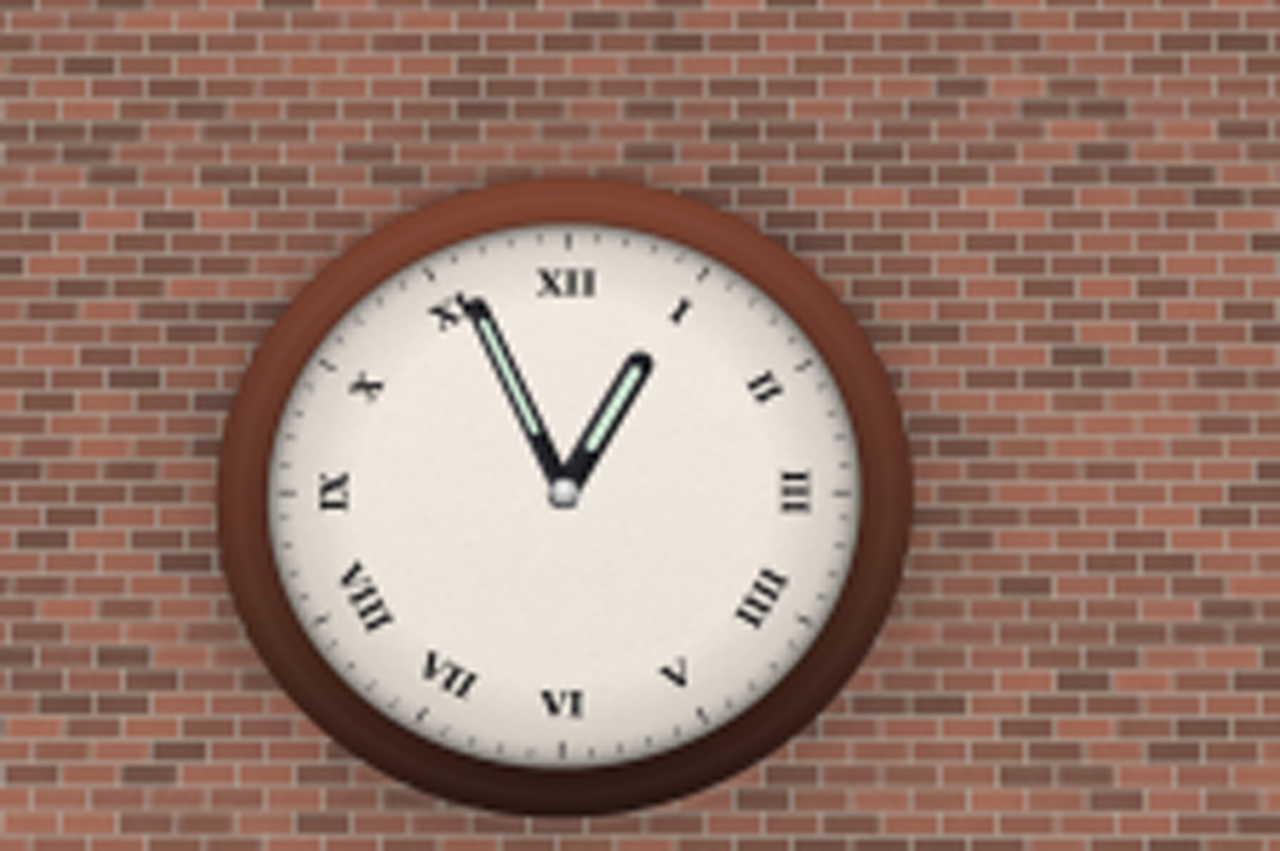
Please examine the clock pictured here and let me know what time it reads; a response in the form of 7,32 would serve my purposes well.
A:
12,56
